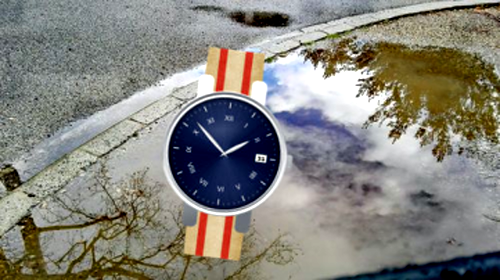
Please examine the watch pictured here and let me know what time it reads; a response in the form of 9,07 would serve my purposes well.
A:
1,52
